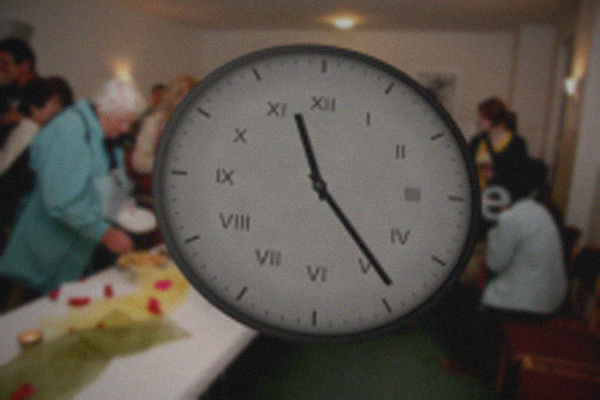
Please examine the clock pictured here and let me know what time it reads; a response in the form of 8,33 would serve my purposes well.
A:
11,24
